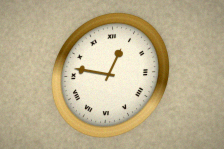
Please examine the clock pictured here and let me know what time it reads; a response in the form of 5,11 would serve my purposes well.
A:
12,47
